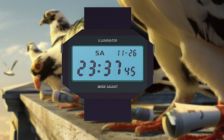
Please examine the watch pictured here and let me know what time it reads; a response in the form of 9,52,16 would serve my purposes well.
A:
23,37,45
